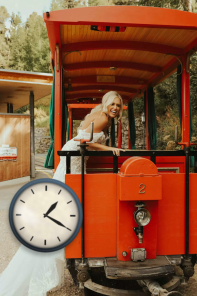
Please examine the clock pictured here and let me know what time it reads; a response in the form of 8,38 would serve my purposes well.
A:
1,20
